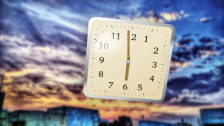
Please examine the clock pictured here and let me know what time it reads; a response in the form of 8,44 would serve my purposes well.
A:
5,59
